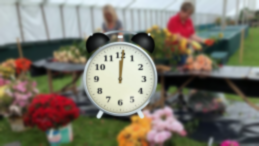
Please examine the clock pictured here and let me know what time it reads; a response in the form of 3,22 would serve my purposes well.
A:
12,01
